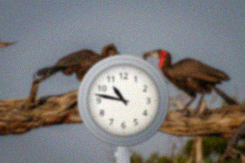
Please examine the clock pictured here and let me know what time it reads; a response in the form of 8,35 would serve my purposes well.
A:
10,47
